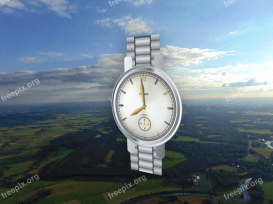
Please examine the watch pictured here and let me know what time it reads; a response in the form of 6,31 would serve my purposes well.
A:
7,59
